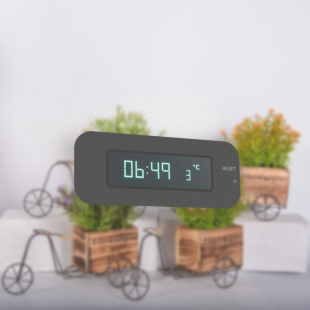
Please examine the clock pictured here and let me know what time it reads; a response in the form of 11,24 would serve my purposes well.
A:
6,49
